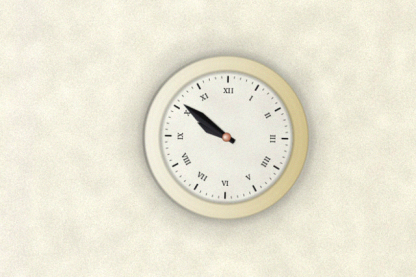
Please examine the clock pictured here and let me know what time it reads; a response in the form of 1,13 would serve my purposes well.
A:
9,51
